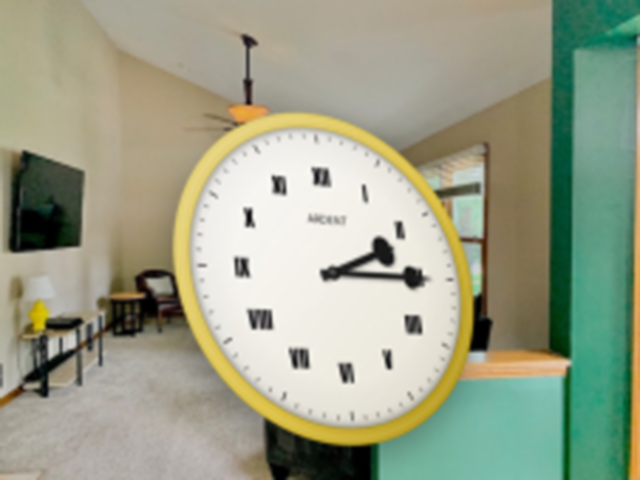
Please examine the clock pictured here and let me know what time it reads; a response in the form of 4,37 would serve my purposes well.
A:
2,15
